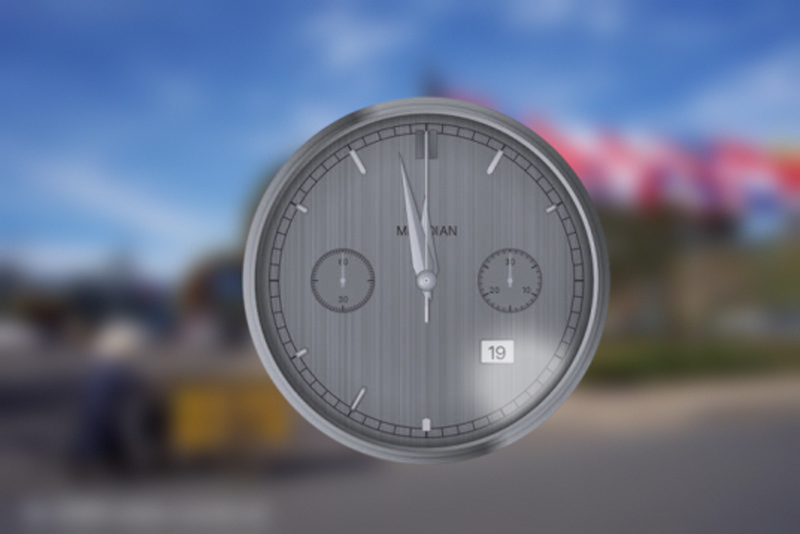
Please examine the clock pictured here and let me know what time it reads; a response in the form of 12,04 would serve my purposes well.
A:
11,58
